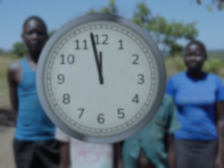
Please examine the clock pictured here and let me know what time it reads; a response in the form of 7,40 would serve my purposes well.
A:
11,58
